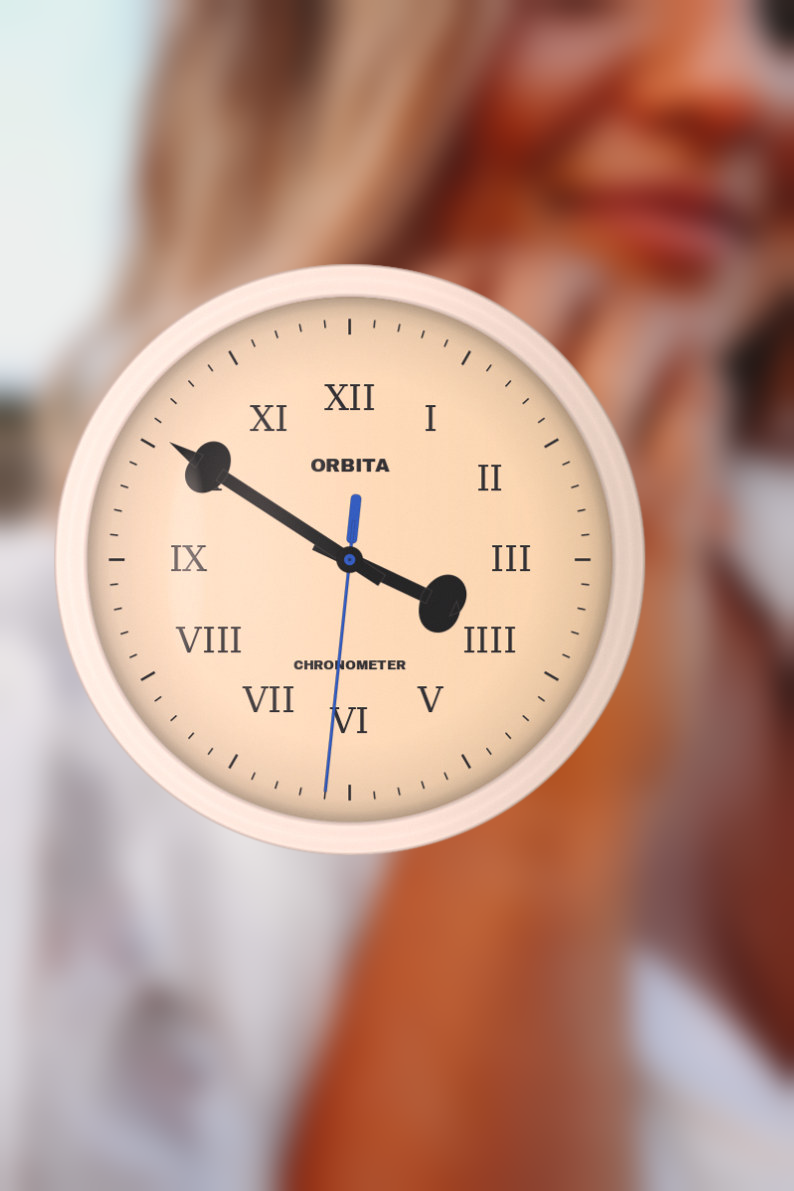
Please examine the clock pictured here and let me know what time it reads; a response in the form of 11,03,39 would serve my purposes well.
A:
3,50,31
